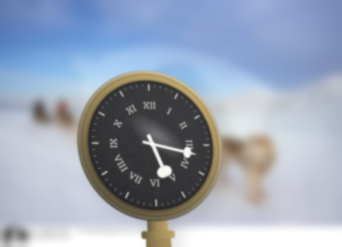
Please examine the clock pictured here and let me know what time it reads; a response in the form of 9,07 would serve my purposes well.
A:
5,17
